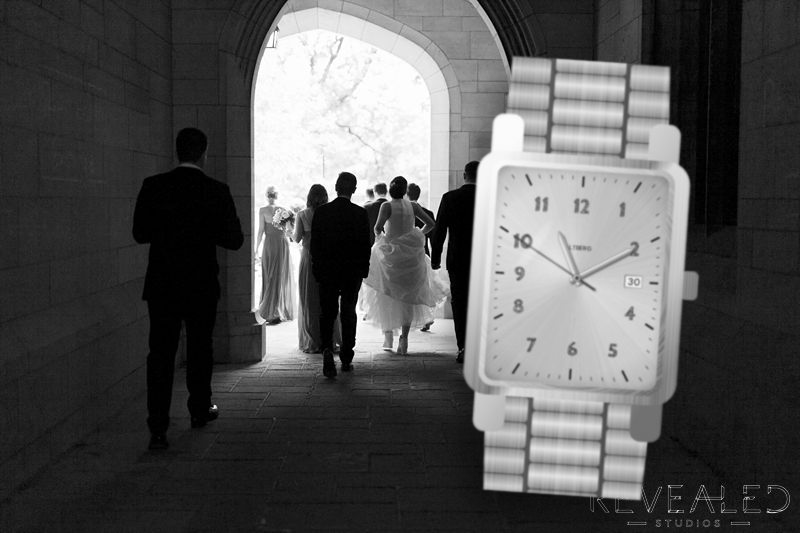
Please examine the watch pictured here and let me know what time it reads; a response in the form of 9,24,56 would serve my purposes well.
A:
11,09,50
